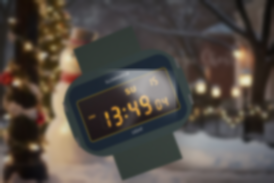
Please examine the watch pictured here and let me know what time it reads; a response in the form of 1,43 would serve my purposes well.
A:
13,49
